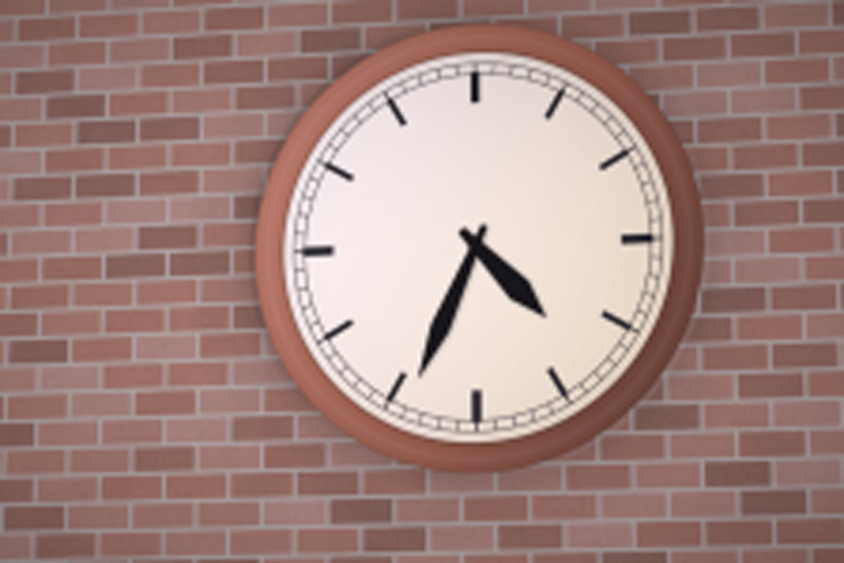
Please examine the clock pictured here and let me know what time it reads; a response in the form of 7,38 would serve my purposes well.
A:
4,34
